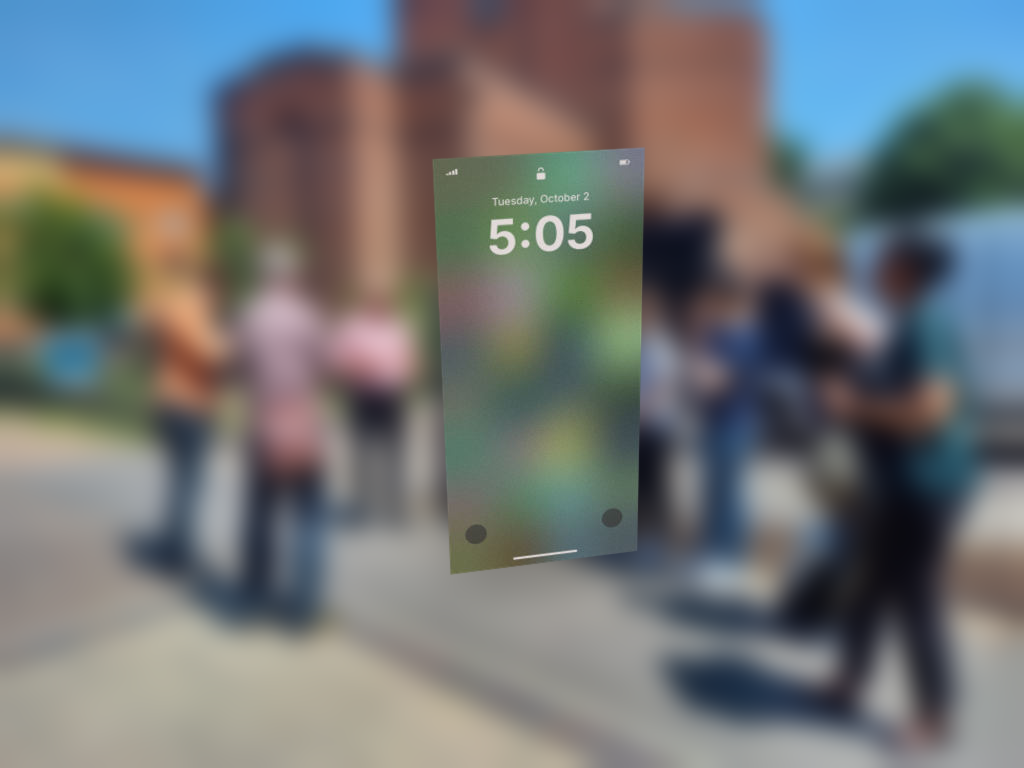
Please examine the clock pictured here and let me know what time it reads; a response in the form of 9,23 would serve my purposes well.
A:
5,05
